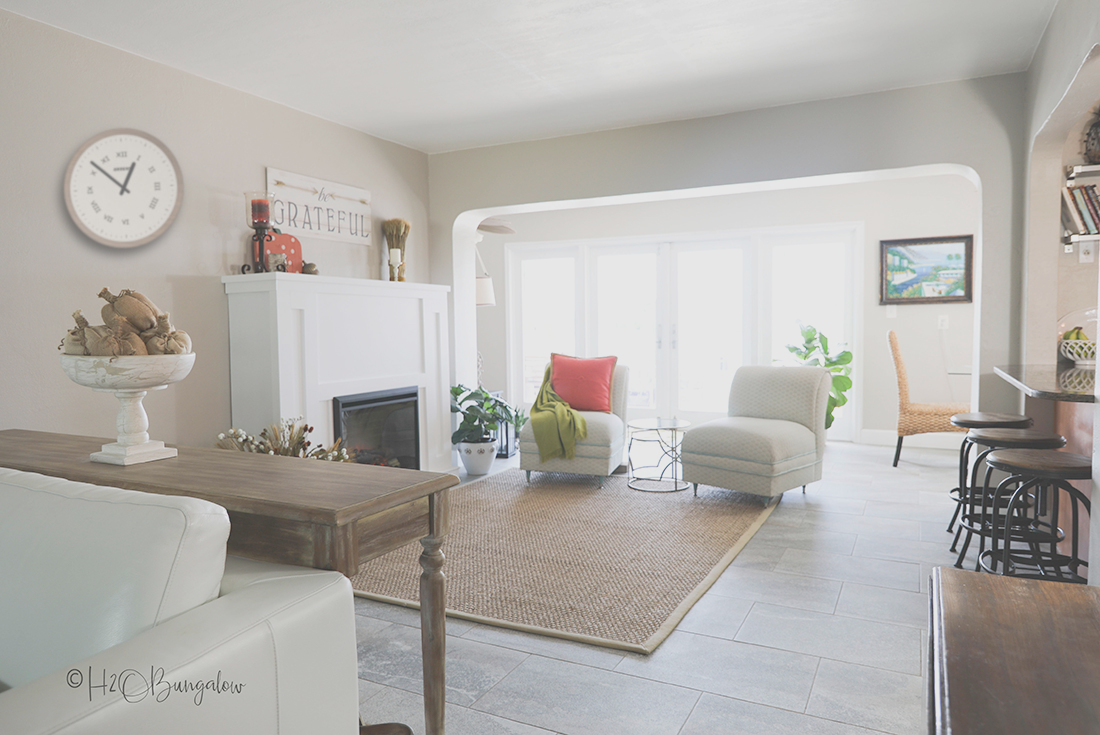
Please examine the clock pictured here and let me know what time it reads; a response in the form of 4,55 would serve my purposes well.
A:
12,52
